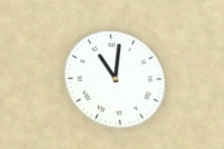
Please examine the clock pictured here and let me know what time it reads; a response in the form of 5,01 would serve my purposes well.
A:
11,02
